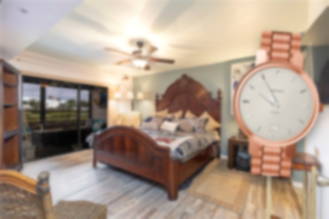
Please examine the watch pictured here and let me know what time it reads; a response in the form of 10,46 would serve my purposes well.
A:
9,55
